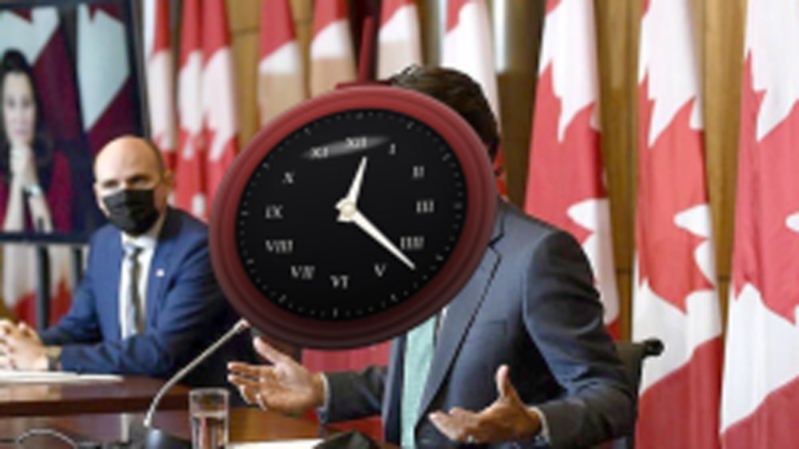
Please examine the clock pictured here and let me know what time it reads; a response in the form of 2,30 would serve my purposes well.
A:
12,22
